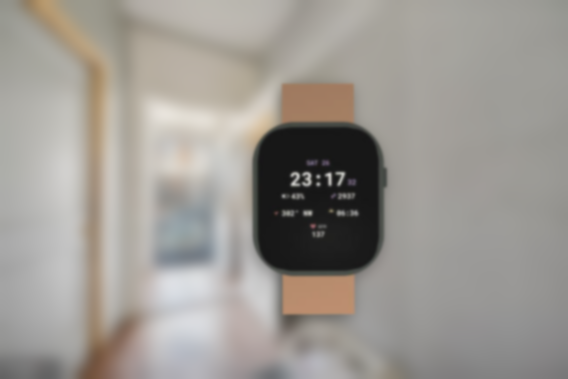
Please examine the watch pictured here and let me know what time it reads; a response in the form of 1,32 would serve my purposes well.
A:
23,17
